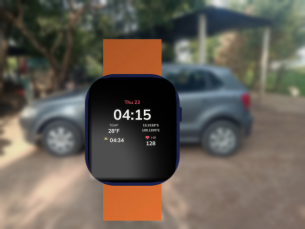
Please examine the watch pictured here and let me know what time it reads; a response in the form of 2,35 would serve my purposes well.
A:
4,15
